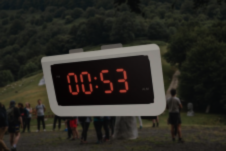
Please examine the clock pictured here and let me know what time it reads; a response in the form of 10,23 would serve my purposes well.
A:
0,53
